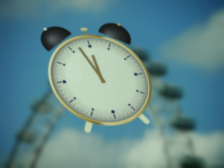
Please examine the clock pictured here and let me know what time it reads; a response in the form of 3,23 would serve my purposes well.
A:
11,57
